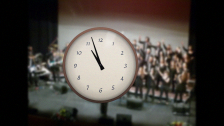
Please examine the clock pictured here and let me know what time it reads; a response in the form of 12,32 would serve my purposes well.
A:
10,57
